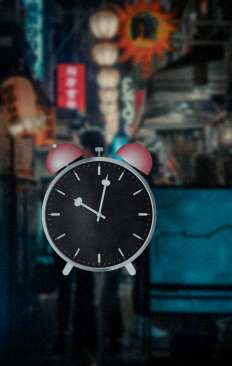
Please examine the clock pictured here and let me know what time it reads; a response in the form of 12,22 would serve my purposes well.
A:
10,02
